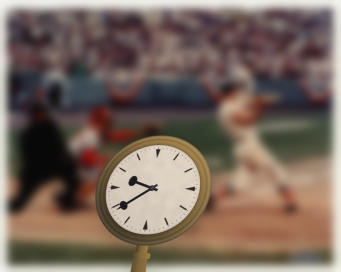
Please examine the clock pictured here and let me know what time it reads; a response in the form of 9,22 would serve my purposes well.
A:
9,39
